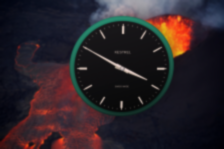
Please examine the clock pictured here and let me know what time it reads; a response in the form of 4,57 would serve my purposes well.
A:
3,50
